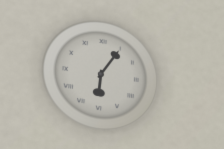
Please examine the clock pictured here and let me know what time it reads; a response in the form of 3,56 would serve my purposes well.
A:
6,05
